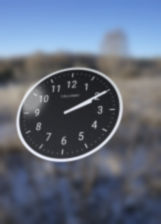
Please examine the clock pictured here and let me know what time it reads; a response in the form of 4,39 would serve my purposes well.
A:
2,10
